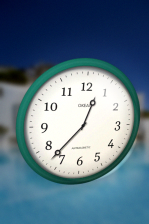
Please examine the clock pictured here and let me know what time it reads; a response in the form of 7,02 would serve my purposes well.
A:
12,37
